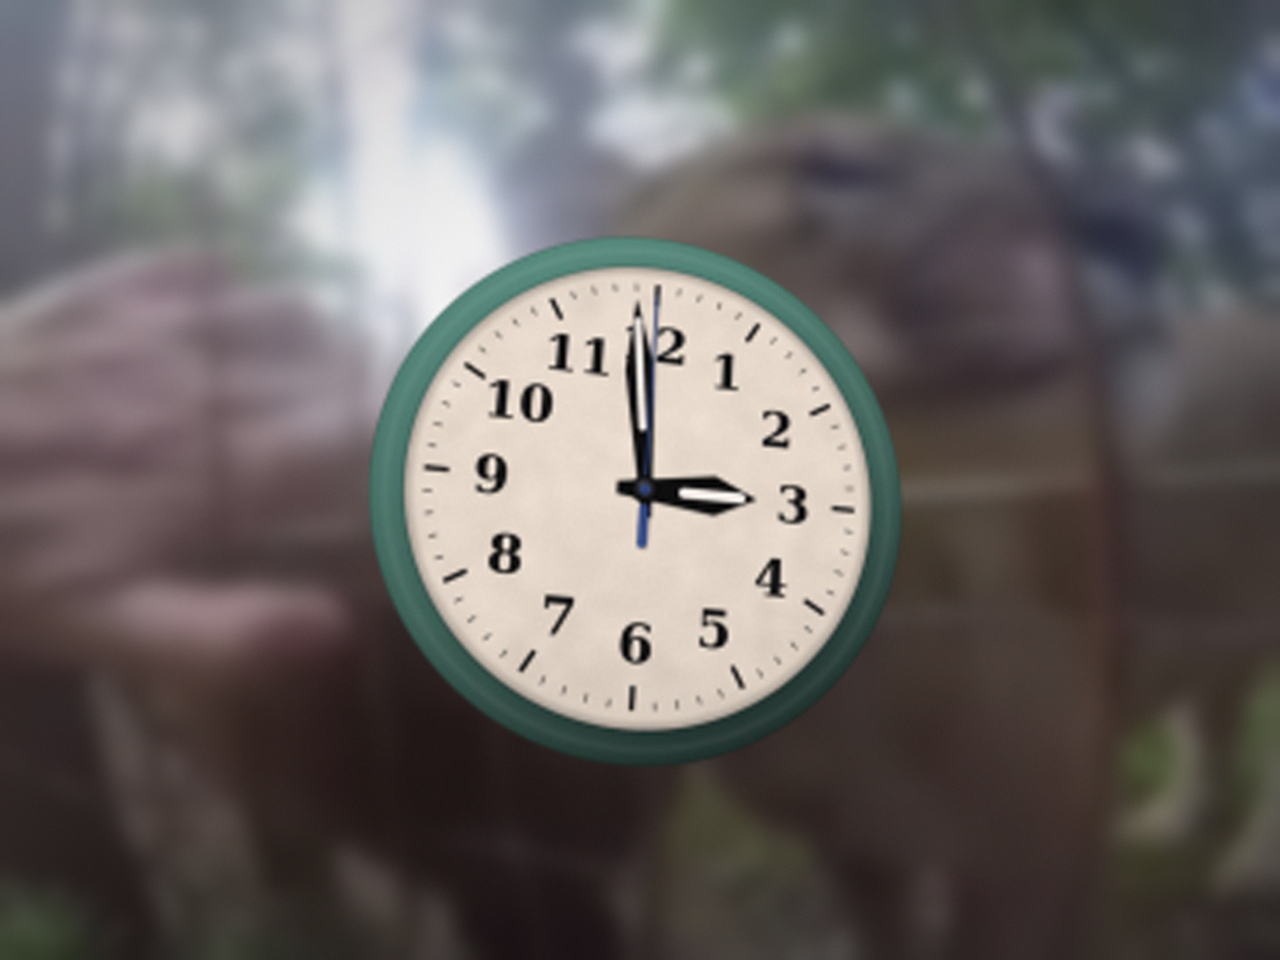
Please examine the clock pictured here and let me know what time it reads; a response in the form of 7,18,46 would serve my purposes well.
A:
2,59,00
